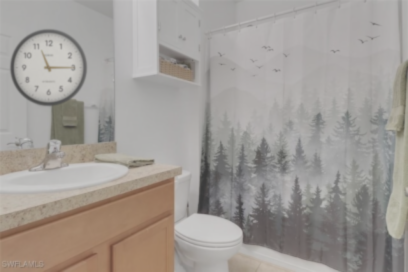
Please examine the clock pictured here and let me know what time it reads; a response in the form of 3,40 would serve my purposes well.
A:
11,15
